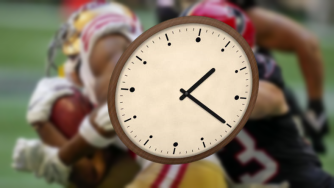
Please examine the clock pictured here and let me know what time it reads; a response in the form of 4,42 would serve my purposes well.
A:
1,20
